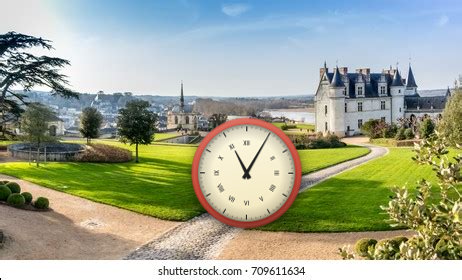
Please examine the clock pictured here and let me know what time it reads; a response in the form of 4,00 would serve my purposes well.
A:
11,05
